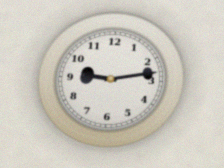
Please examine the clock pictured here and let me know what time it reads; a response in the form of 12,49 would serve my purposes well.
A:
9,13
